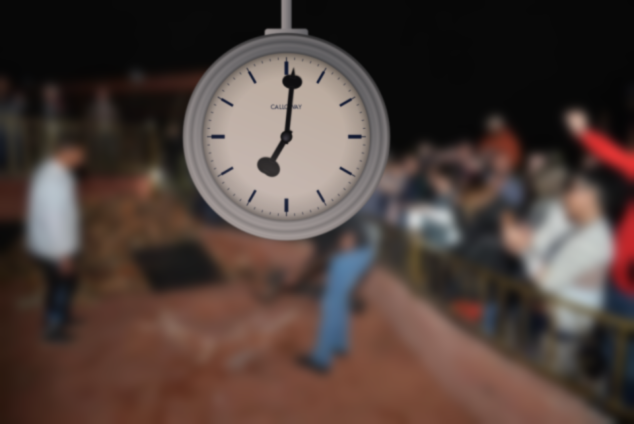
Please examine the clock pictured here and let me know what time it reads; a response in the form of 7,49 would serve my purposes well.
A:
7,01
